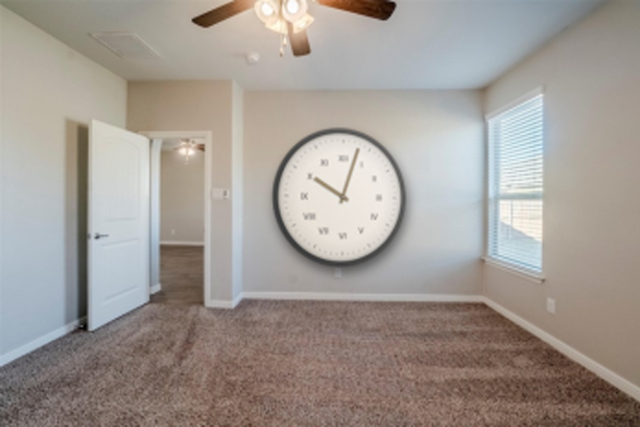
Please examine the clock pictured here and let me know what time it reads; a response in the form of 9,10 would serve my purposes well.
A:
10,03
